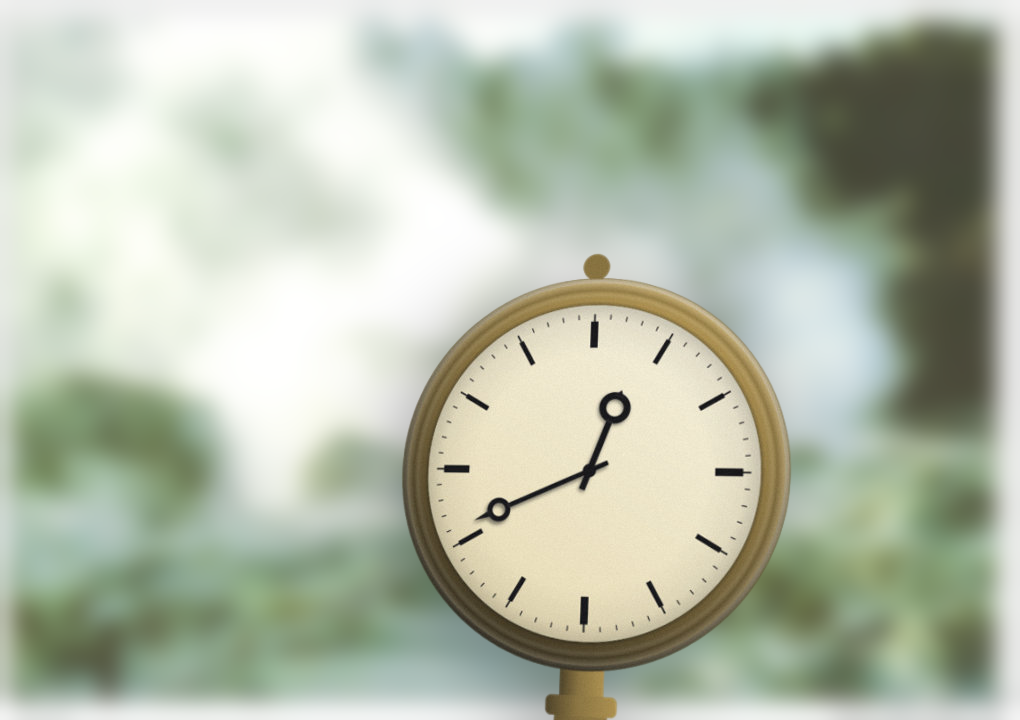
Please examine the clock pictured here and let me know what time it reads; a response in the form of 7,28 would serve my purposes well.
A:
12,41
